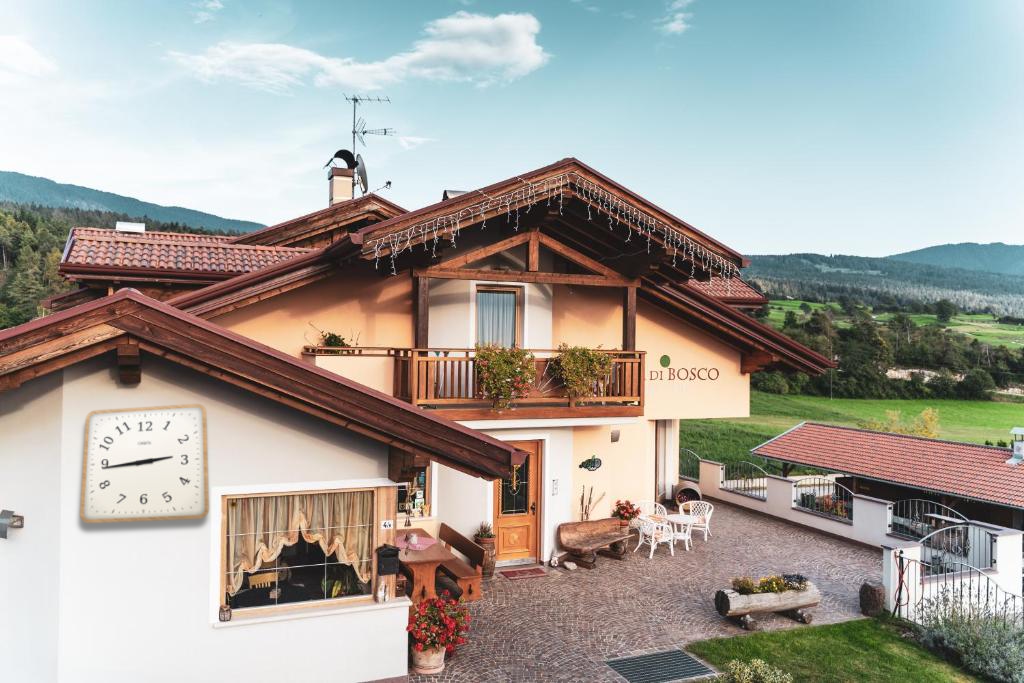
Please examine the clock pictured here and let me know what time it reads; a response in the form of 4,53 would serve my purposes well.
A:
2,44
